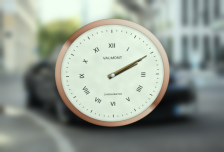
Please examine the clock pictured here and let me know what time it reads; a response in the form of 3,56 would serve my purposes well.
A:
2,10
